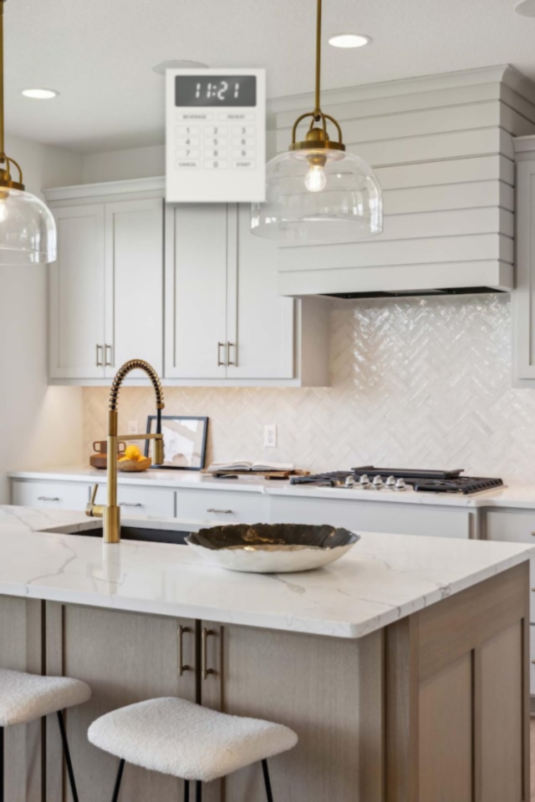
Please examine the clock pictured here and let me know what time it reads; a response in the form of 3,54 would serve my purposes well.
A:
11,21
